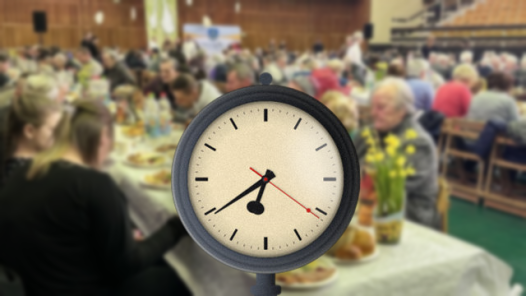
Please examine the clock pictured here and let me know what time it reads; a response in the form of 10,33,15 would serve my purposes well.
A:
6,39,21
